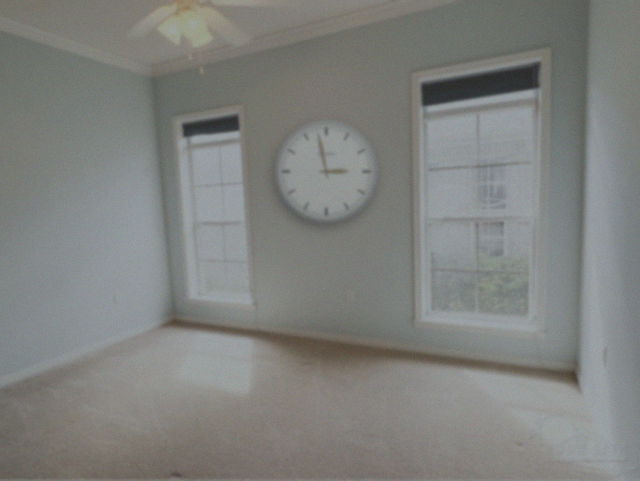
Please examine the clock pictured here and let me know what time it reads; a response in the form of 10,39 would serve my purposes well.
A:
2,58
